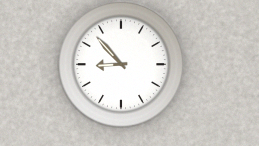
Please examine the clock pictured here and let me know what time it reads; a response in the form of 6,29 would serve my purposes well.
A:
8,53
